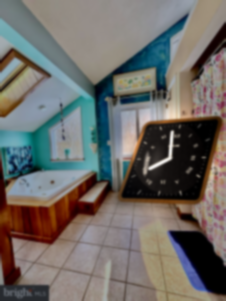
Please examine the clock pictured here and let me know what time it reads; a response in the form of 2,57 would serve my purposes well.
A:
7,58
